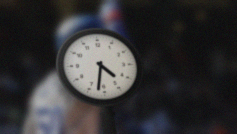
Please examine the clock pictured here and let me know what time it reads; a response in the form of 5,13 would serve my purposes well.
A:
4,32
